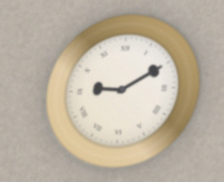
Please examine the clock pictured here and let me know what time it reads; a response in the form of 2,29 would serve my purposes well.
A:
9,10
